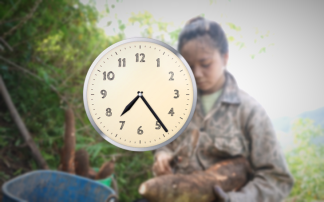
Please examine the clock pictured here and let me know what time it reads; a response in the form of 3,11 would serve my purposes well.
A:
7,24
